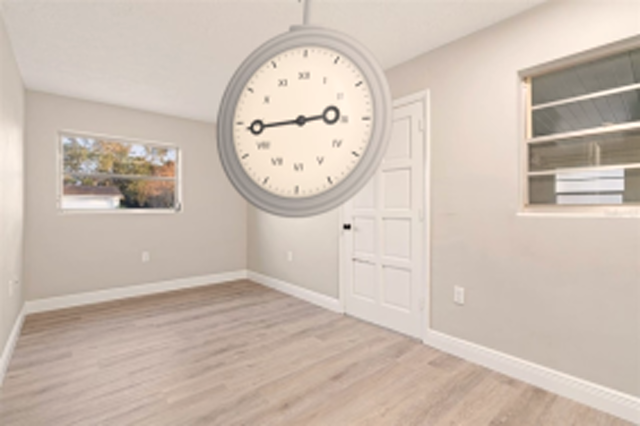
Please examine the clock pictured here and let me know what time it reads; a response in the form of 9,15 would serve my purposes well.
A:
2,44
